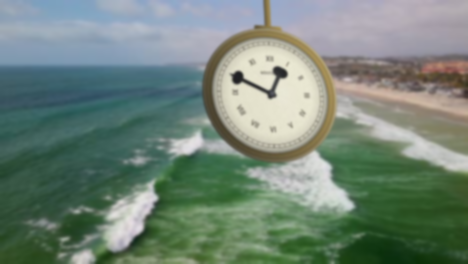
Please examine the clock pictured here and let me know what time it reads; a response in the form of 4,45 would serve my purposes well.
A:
12,49
